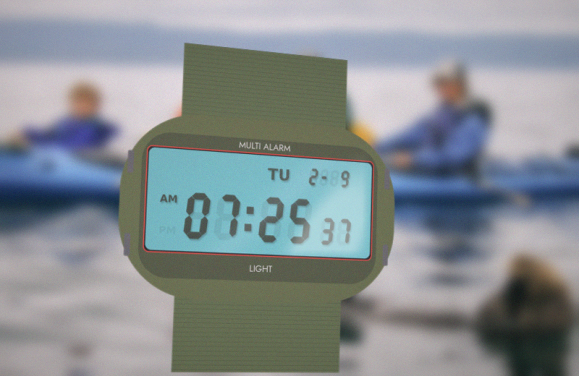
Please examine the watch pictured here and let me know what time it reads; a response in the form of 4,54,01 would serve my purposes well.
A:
7,25,37
